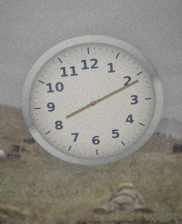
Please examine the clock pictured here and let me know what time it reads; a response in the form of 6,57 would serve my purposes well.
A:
8,11
